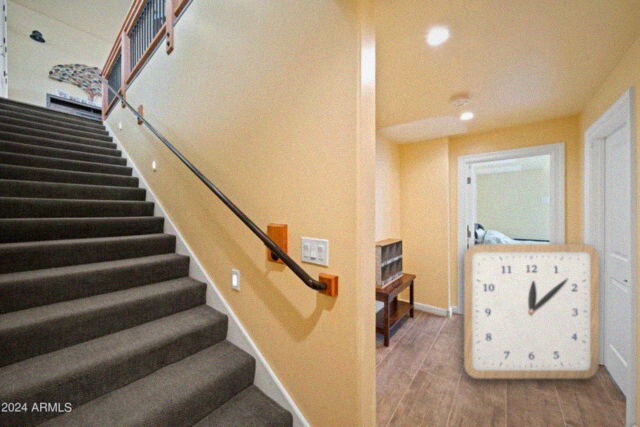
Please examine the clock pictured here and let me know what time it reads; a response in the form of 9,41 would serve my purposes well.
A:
12,08
